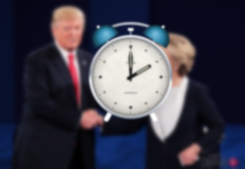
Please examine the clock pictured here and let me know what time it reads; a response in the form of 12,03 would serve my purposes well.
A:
2,00
